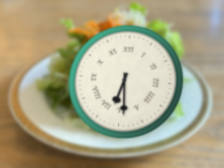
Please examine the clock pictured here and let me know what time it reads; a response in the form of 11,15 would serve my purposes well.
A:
6,29
